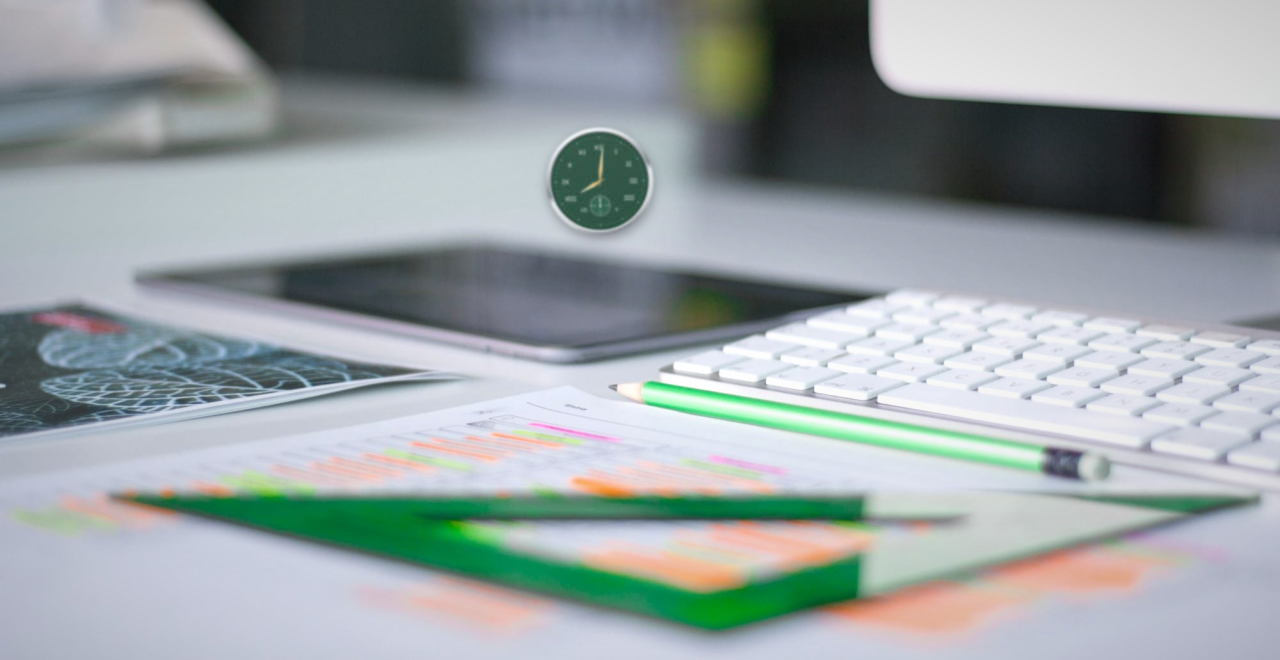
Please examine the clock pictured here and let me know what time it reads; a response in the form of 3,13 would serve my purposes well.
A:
8,01
